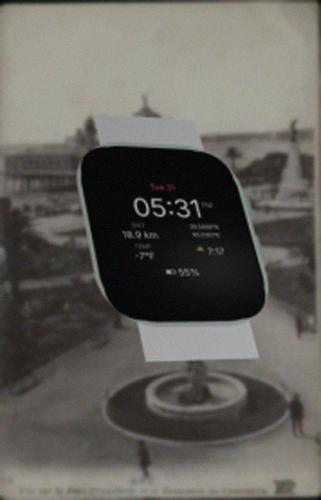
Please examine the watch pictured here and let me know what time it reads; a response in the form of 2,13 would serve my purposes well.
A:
5,31
